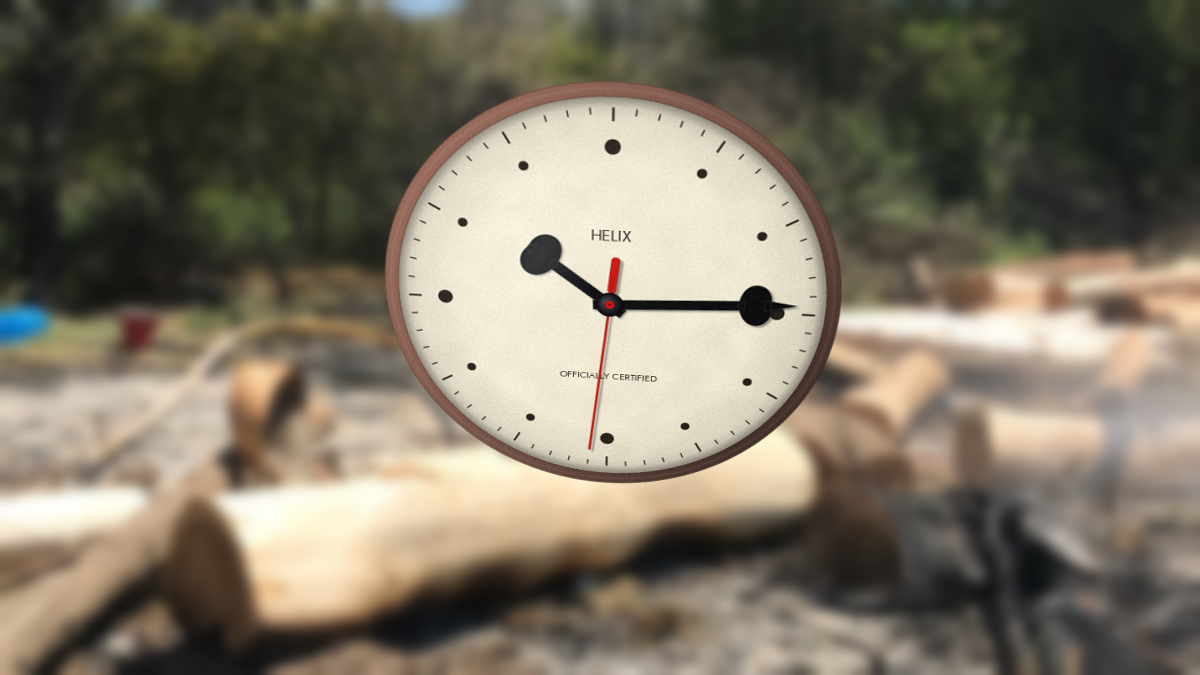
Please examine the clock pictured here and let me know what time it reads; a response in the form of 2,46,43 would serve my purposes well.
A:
10,14,31
